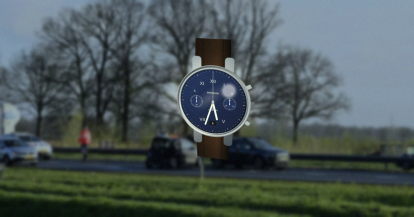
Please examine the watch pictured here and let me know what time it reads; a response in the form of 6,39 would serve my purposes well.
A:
5,33
